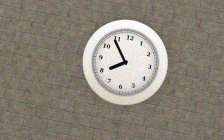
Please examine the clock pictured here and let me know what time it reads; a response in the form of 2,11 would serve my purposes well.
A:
7,54
